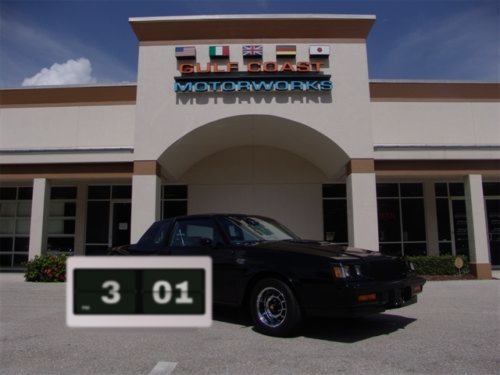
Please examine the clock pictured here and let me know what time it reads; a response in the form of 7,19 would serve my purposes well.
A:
3,01
